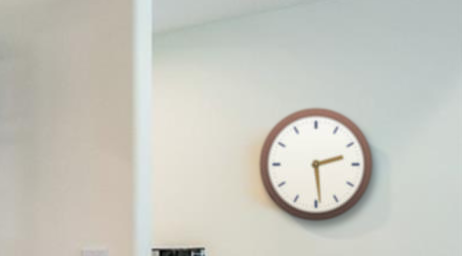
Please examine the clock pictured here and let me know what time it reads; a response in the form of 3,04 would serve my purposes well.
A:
2,29
